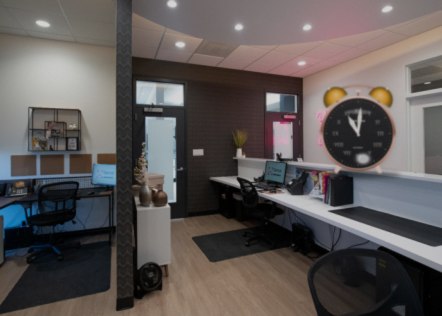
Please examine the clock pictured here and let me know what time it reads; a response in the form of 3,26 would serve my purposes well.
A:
11,01
